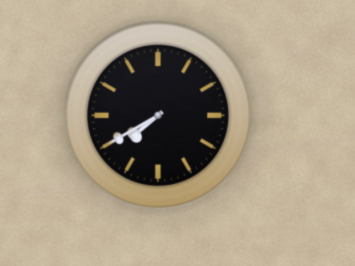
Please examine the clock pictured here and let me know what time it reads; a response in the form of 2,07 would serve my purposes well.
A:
7,40
